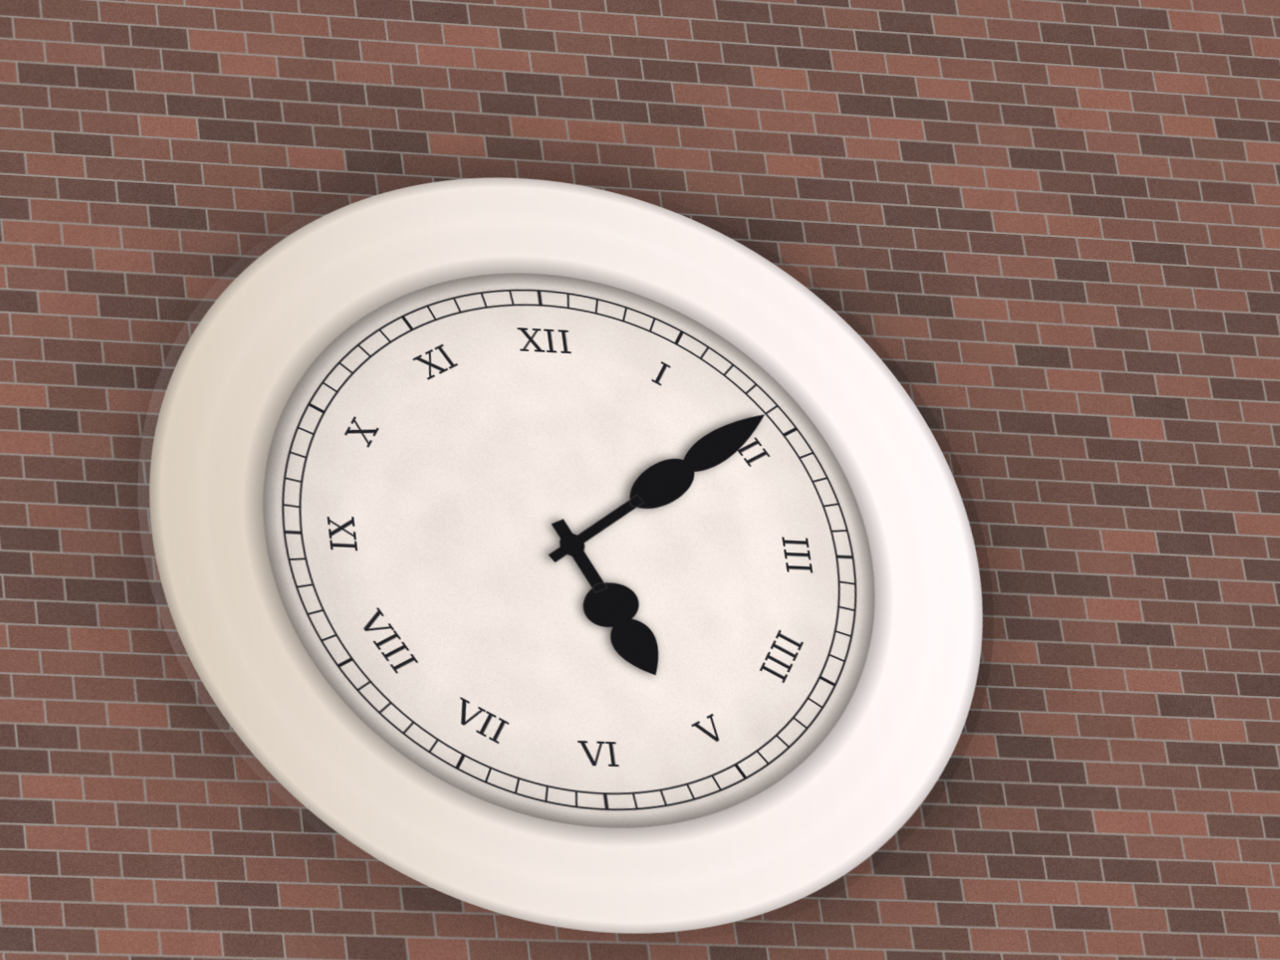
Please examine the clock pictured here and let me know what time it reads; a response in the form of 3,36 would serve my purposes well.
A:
5,09
